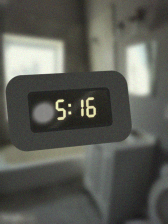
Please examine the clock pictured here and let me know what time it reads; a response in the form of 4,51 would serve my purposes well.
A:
5,16
